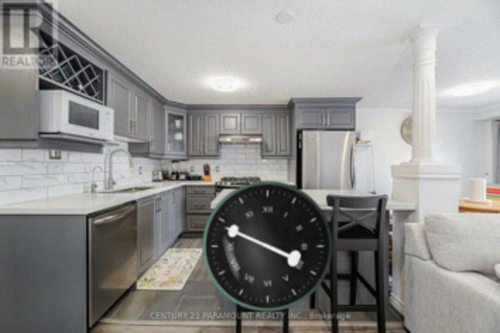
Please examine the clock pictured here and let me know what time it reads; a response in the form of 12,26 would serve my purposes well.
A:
3,49
